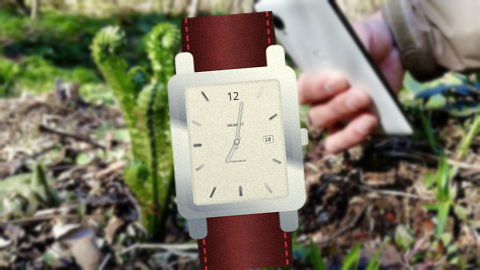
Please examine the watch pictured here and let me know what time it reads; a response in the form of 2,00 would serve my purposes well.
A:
7,02
